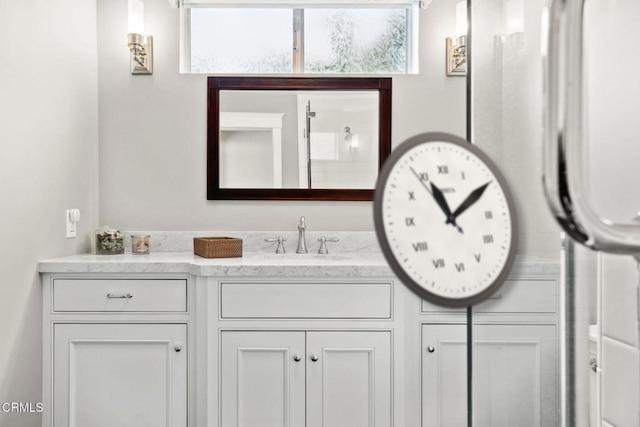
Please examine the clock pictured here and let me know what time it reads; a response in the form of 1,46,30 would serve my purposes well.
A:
11,09,54
